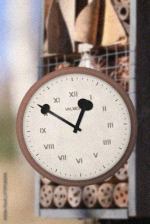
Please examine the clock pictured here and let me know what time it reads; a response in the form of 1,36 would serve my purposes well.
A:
12,51
